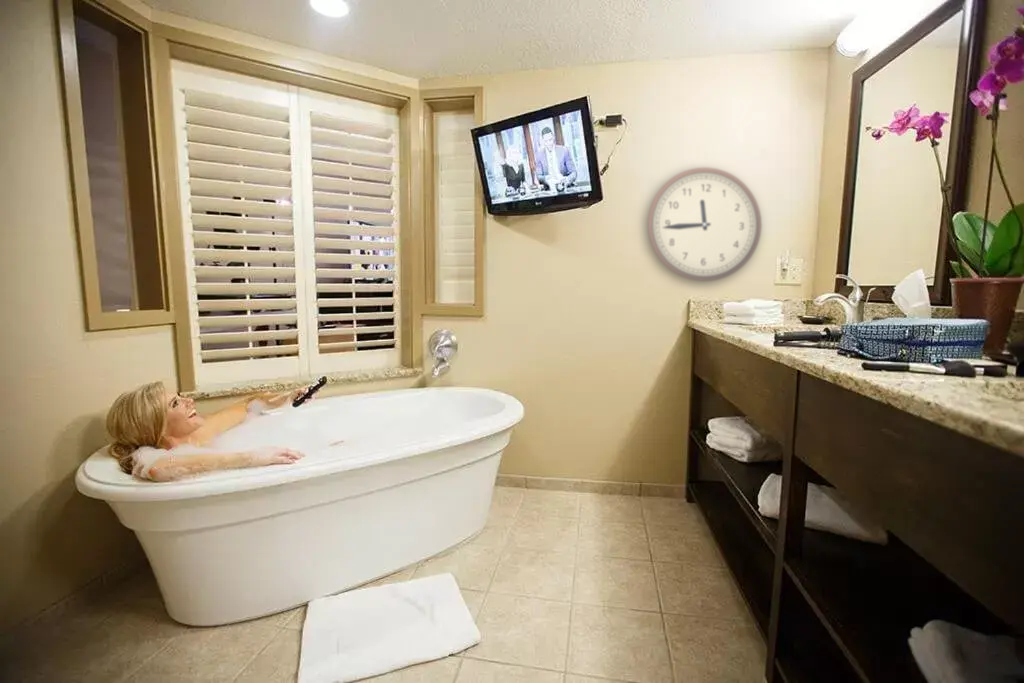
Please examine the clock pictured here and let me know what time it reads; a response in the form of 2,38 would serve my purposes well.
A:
11,44
